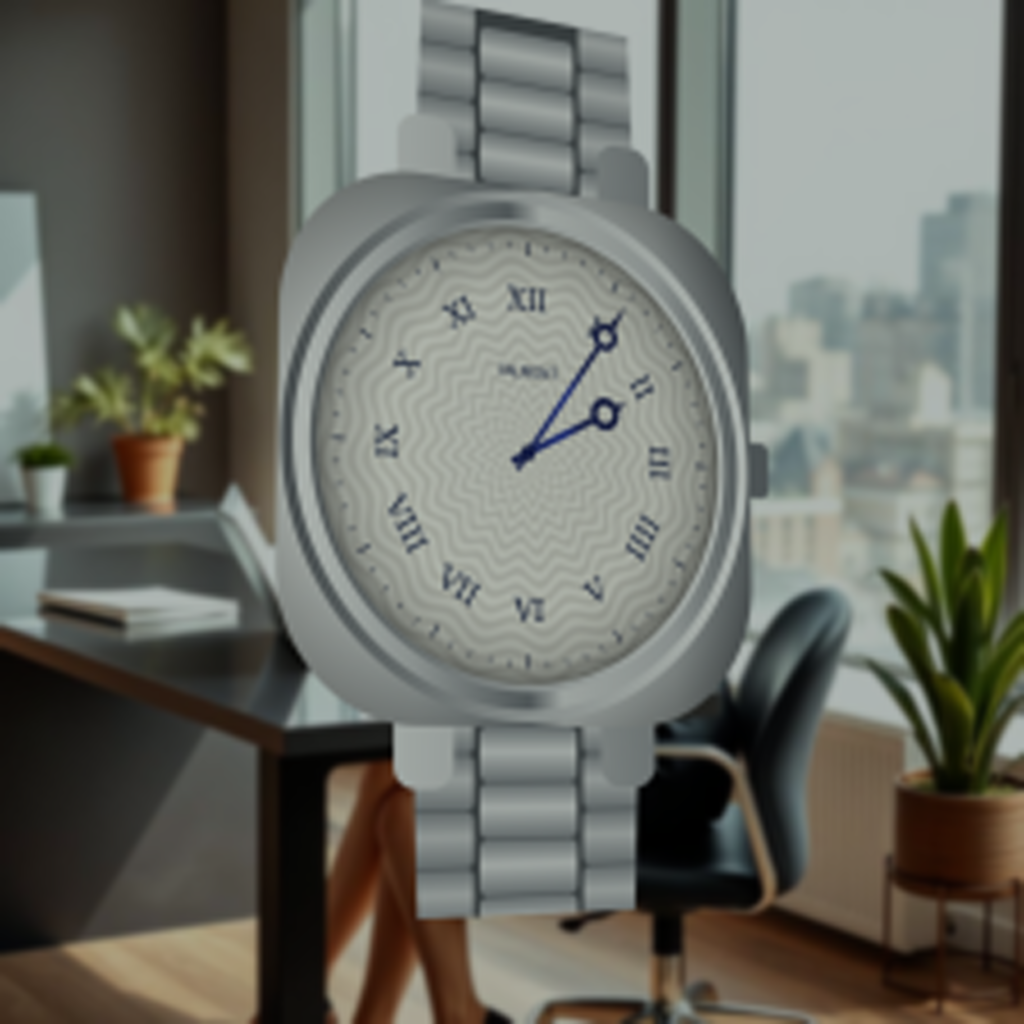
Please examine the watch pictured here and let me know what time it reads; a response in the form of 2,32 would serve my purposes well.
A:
2,06
